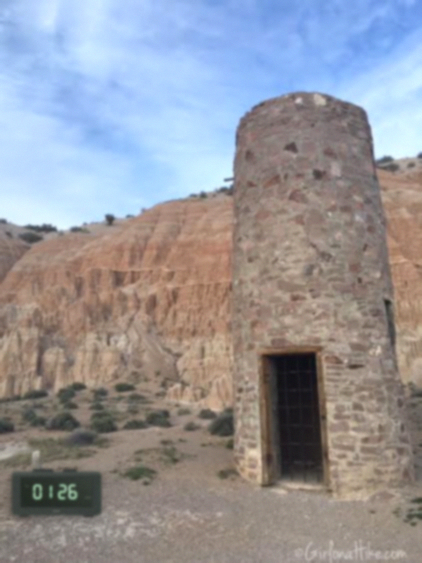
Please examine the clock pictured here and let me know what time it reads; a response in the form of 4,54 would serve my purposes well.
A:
1,26
